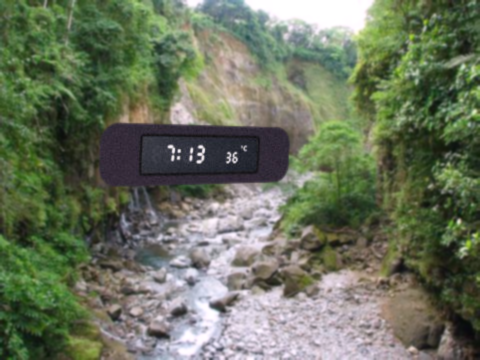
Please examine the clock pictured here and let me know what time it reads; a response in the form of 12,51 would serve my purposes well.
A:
7,13
